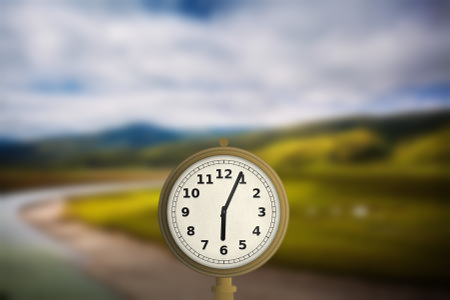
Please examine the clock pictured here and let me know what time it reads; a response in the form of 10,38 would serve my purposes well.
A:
6,04
